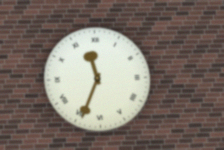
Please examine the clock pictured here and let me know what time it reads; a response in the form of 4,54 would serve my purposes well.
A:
11,34
